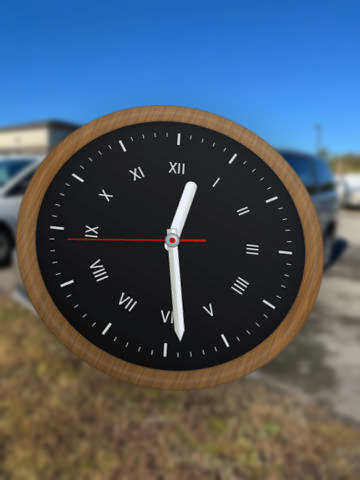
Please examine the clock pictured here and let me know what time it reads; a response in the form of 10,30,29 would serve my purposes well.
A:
12,28,44
